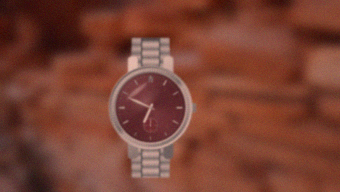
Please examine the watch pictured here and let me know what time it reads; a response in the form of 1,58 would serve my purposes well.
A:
6,49
